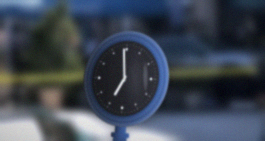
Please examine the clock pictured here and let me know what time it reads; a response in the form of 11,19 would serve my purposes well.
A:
6,59
